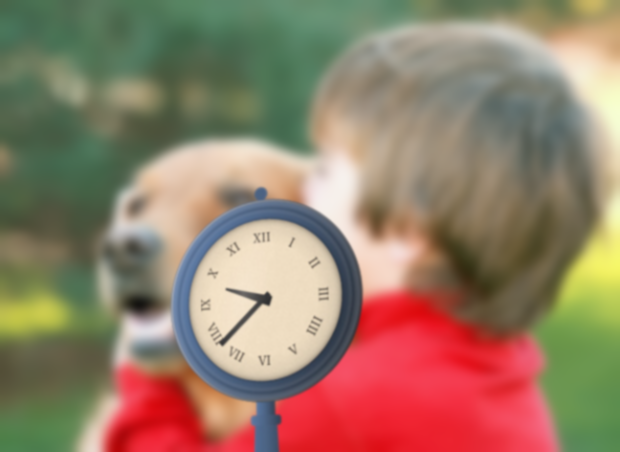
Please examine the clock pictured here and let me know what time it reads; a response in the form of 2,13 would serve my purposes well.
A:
9,38
